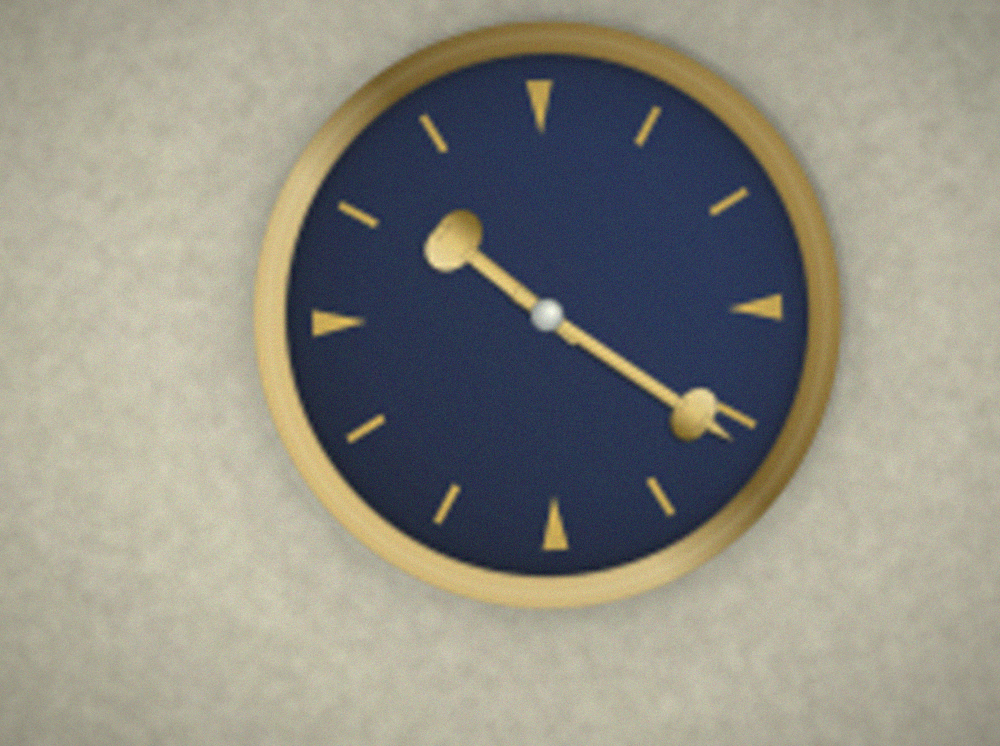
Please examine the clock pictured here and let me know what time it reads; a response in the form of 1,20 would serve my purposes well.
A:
10,21
